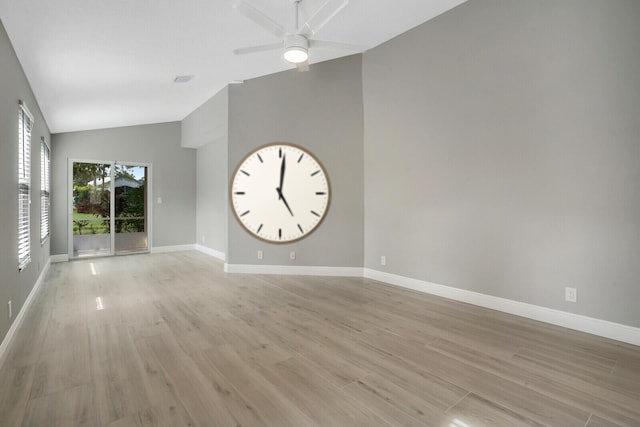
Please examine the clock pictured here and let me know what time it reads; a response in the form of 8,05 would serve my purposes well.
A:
5,01
